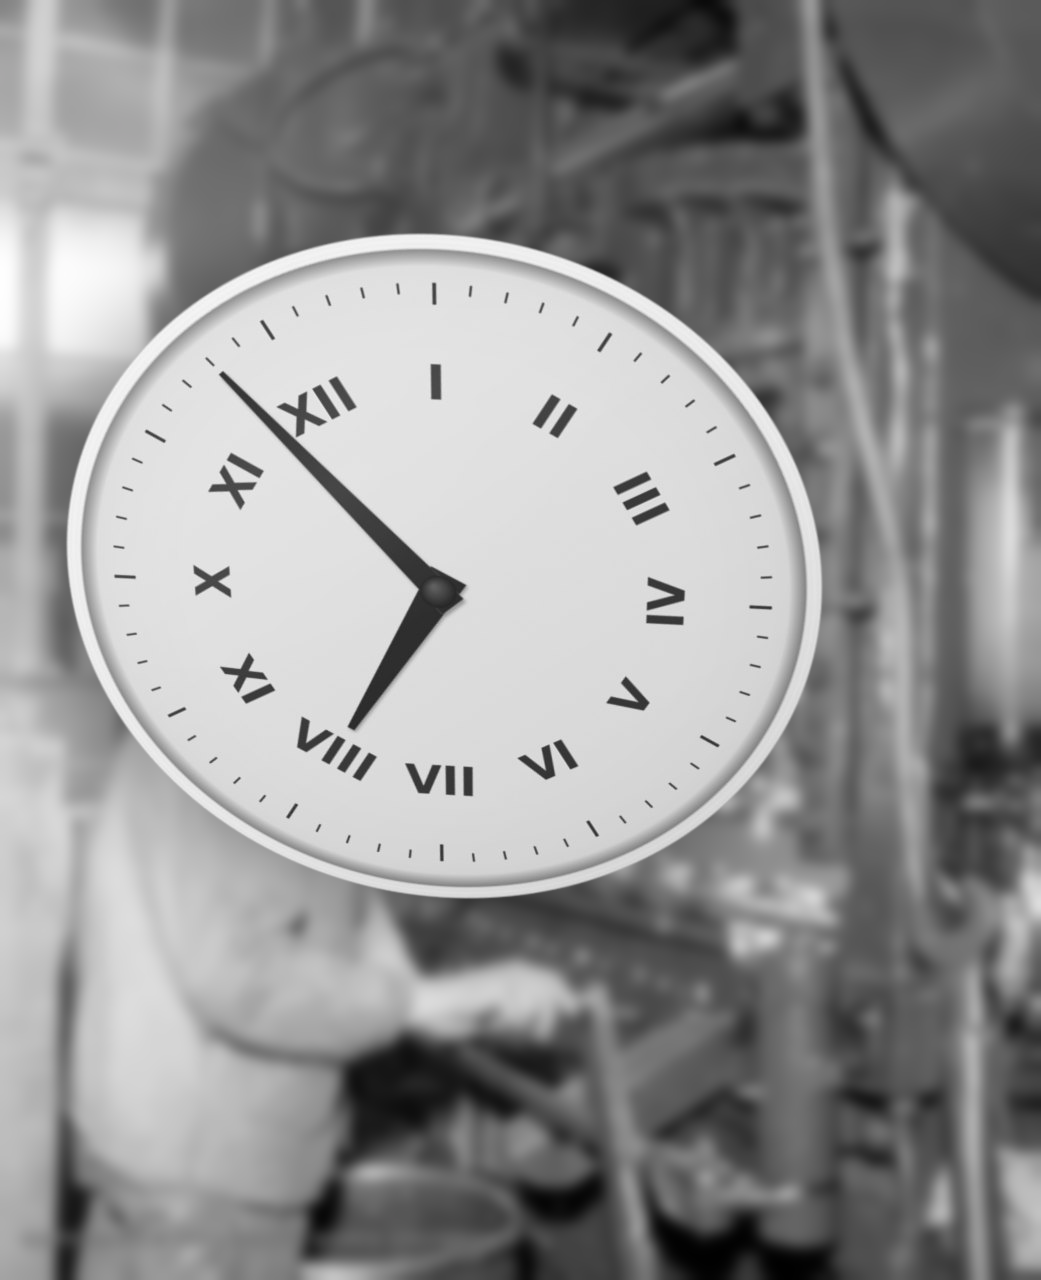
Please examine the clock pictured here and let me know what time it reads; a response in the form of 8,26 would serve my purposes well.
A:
7,58
